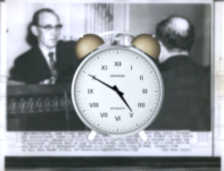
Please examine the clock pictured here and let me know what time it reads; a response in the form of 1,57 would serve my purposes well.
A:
4,50
